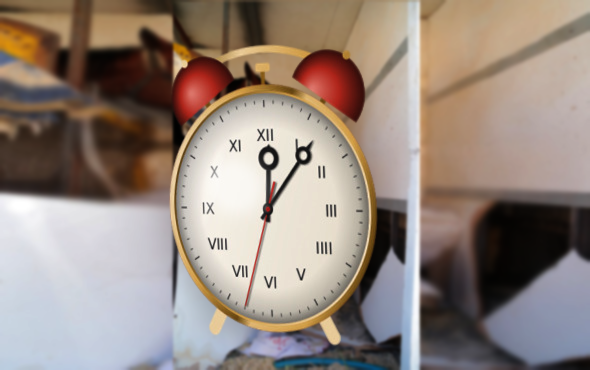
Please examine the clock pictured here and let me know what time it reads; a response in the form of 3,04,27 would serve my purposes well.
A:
12,06,33
